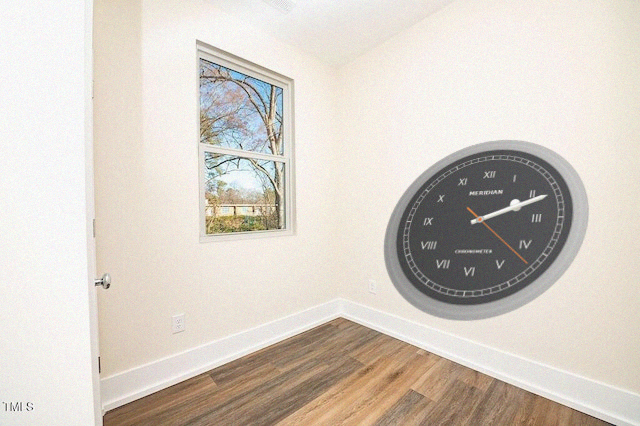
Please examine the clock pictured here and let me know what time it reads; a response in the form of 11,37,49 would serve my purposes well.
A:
2,11,22
